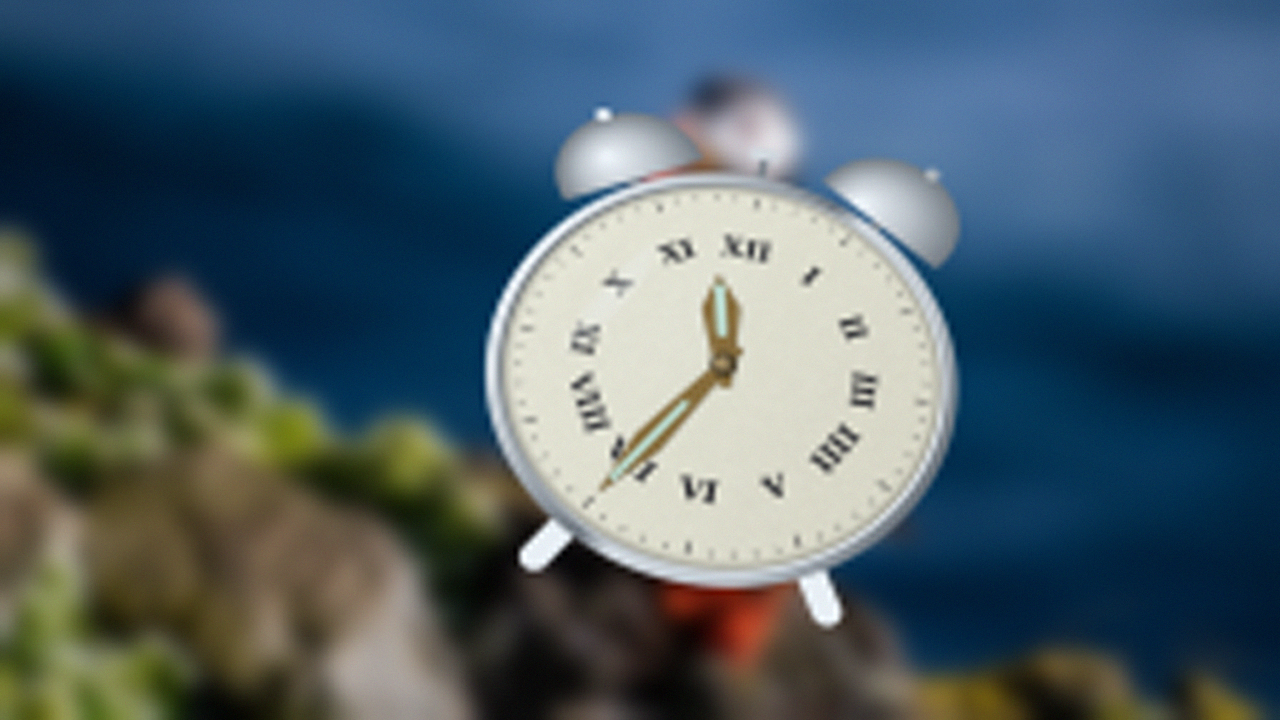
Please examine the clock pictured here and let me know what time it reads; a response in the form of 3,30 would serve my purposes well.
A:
11,35
